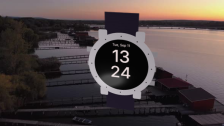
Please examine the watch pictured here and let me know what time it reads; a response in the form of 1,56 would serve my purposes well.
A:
13,24
